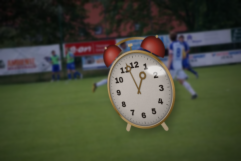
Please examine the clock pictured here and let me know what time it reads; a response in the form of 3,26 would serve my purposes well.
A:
12,57
